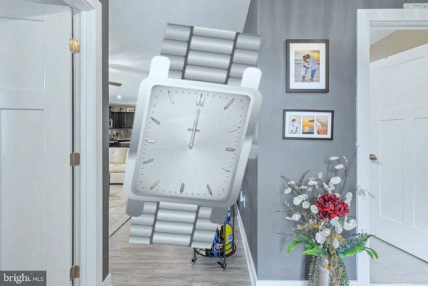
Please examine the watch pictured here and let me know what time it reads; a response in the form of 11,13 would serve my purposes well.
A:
12,00
